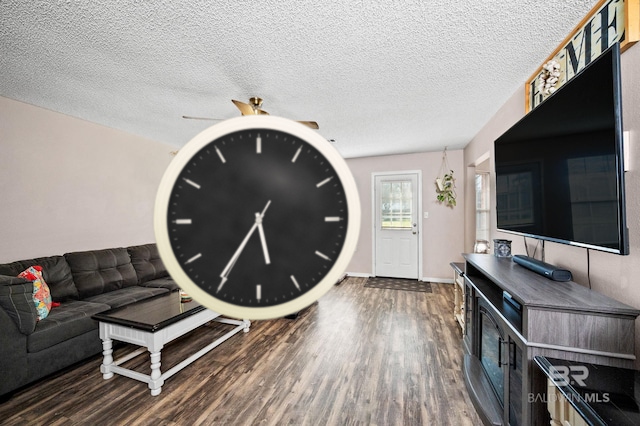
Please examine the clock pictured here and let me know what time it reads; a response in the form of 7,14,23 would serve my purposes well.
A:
5,35,35
